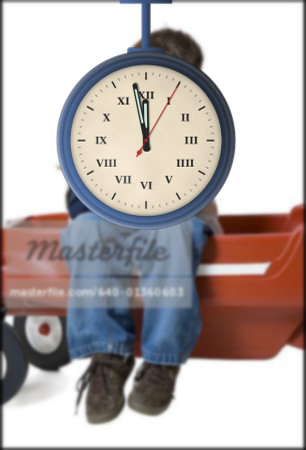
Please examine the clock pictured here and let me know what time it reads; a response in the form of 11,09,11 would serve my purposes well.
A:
11,58,05
